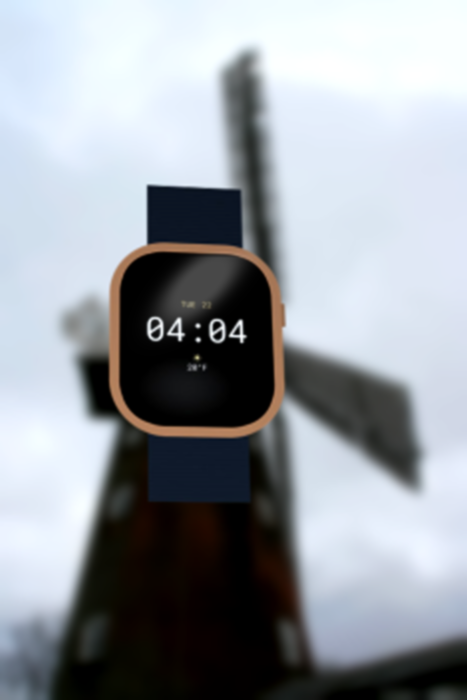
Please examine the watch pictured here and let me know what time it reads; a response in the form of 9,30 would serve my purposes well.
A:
4,04
